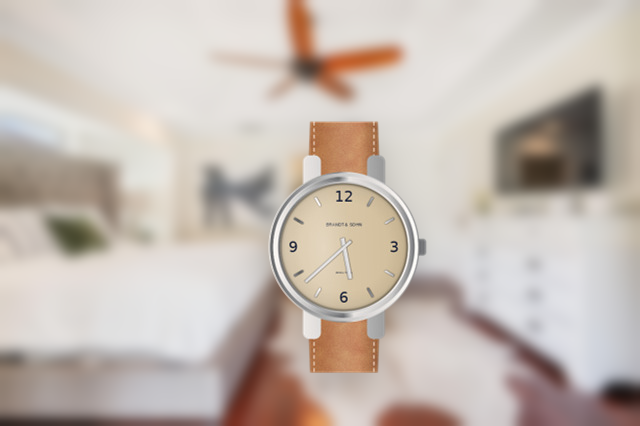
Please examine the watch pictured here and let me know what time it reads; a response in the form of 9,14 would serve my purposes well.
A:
5,38
